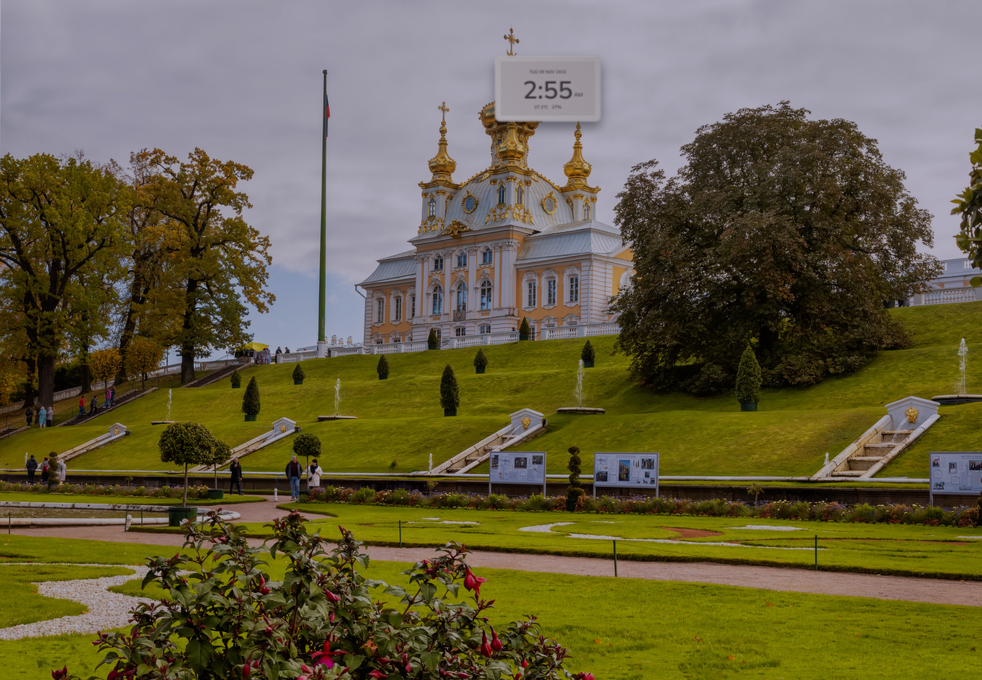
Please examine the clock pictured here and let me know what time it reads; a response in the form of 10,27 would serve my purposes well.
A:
2,55
